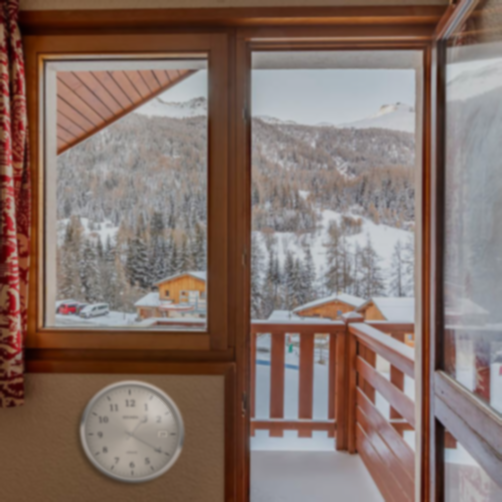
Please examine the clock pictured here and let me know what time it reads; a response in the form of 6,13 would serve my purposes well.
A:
1,20
